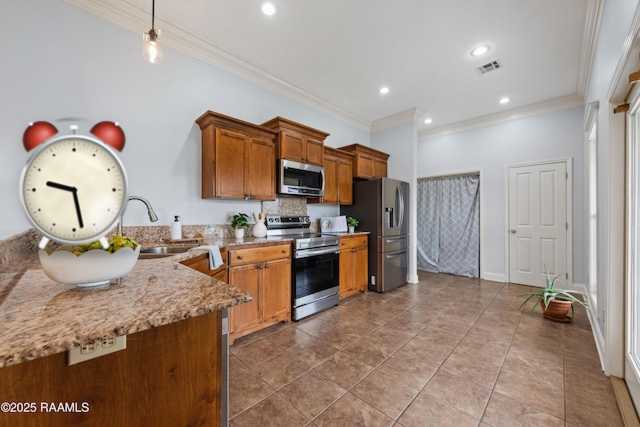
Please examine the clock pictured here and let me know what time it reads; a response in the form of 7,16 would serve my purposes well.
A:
9,28
